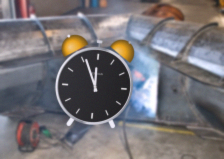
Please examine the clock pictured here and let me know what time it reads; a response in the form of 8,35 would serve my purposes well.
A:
11,56
